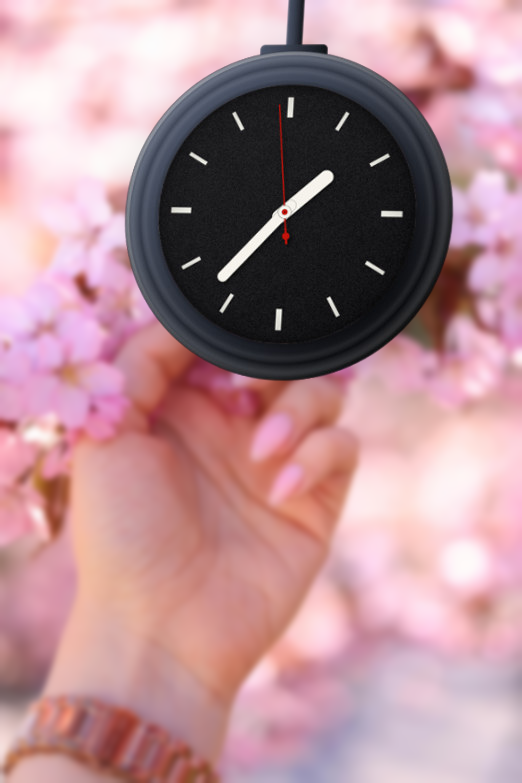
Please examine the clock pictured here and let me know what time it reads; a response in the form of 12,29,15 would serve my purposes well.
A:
1,36,59
